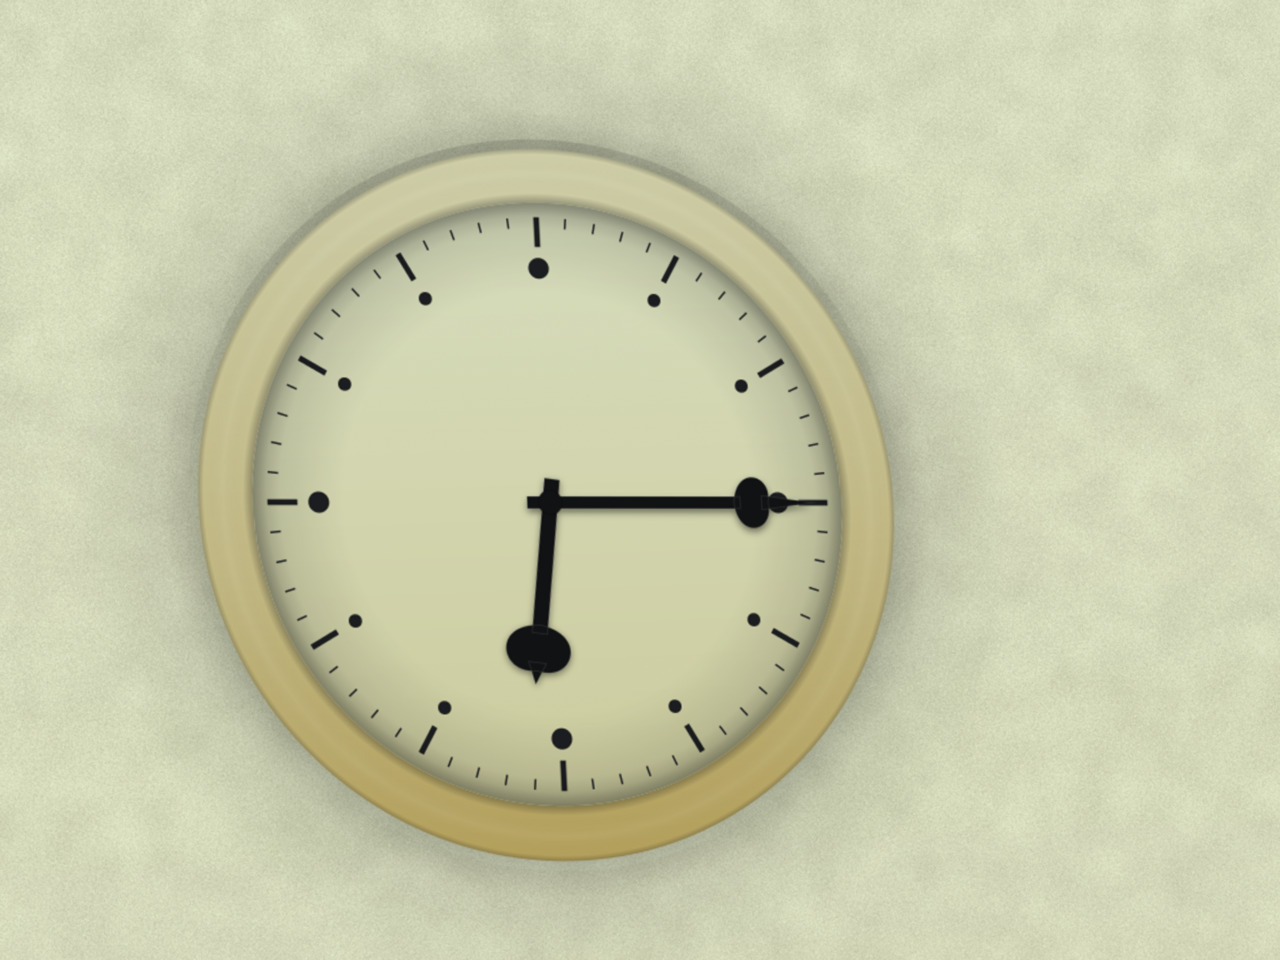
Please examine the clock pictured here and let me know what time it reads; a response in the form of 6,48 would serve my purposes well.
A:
6,15
